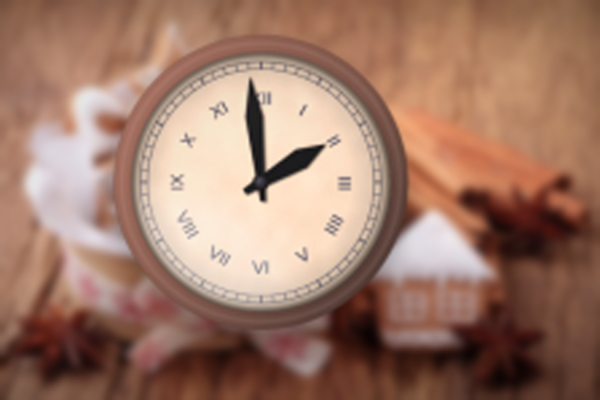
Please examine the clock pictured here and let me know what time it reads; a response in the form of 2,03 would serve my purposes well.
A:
1,59
